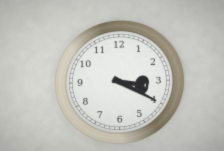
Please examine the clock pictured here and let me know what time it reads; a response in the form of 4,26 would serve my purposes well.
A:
3,20
